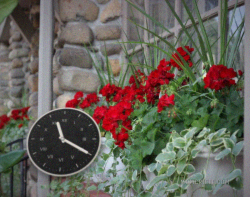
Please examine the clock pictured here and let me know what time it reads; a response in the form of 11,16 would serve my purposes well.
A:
11,20
